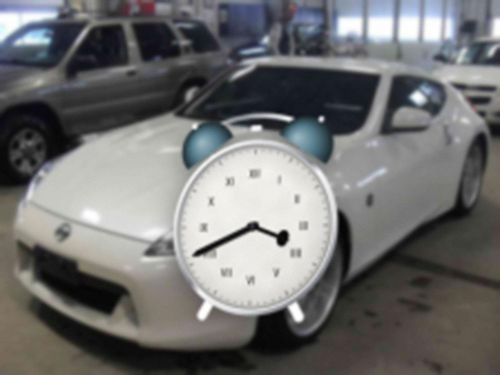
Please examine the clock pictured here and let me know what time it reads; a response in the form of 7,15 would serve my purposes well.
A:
3,41
